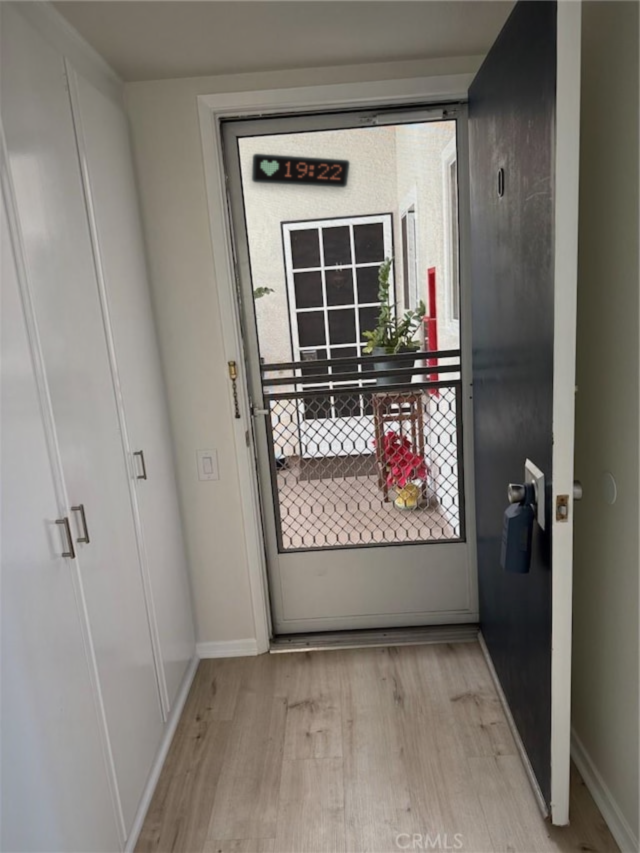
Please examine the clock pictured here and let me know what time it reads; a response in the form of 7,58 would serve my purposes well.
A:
19,22
